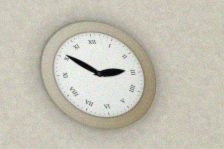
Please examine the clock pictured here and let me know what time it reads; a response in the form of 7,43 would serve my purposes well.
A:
2,51
